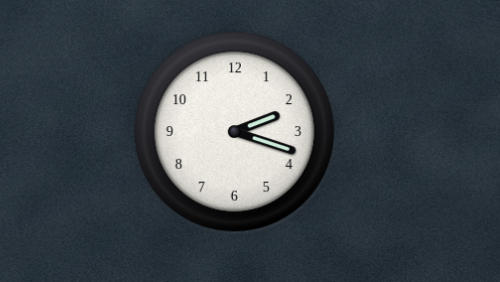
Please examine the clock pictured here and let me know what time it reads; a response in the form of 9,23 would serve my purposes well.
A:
2,18
